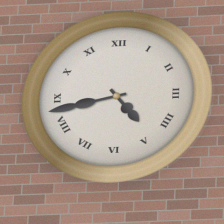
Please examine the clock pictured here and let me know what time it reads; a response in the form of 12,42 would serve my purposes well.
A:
4,43
